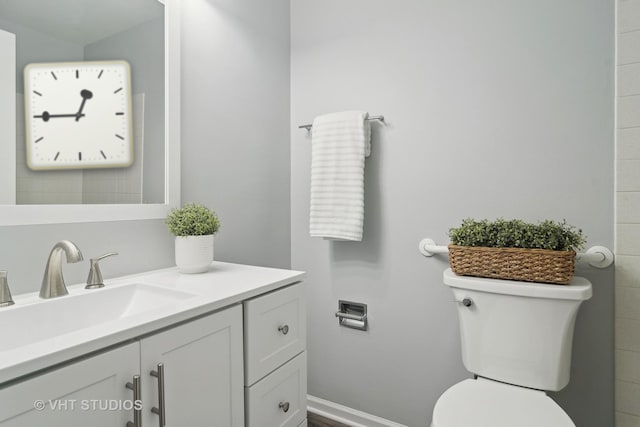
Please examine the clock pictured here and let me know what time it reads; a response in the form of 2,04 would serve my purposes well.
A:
12,45
